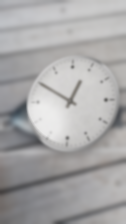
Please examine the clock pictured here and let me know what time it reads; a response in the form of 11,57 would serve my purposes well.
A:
12,50
